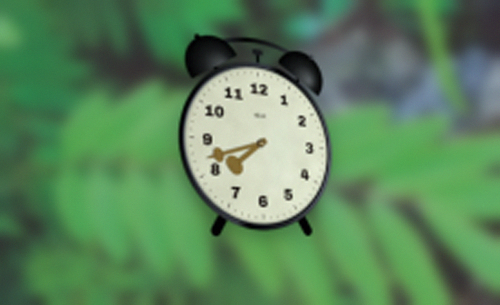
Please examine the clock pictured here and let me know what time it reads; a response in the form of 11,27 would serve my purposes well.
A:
7,42
